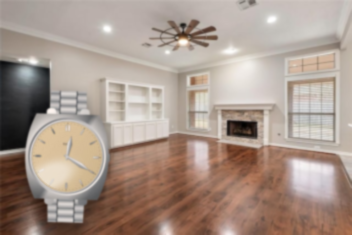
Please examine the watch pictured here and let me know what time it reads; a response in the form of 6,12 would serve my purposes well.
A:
12,20
